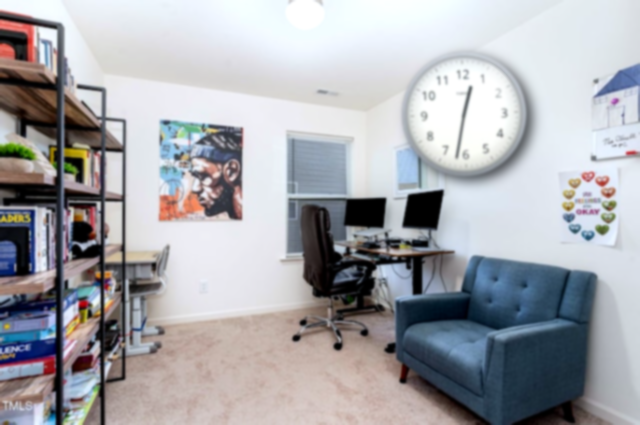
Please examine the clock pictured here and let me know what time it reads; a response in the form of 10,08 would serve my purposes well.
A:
12,32
